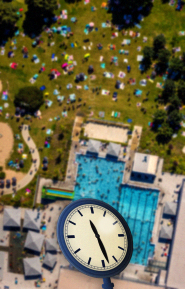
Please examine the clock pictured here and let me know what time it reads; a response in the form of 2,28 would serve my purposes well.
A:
11,28
